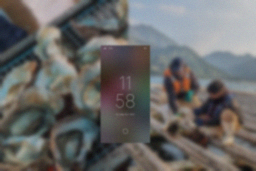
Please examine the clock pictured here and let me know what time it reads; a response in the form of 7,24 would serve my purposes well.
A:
11,58
